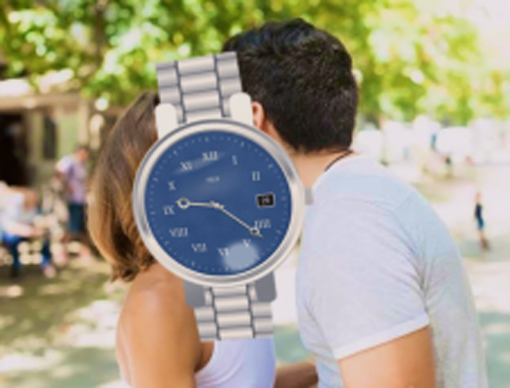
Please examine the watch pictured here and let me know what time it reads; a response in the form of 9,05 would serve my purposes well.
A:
9,22
